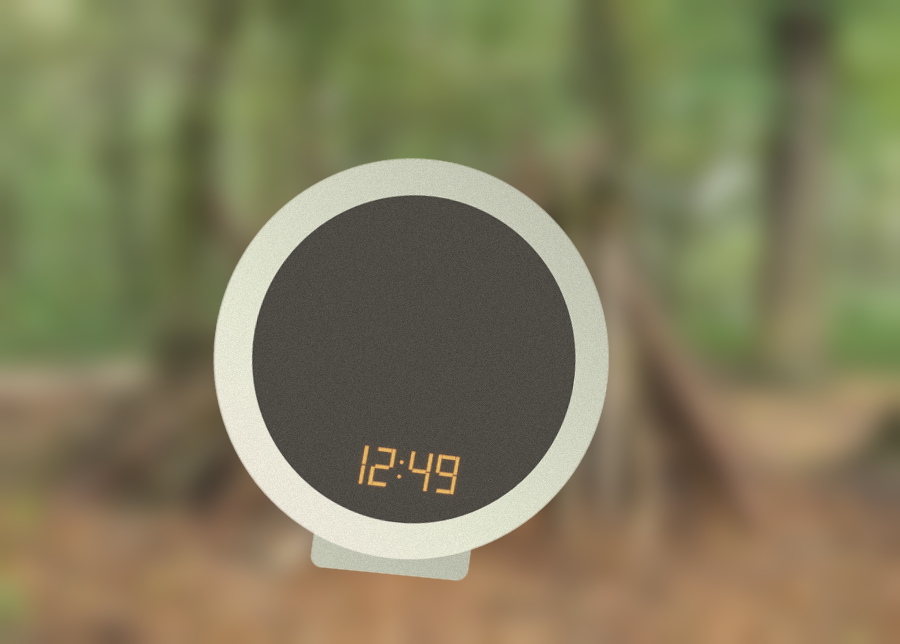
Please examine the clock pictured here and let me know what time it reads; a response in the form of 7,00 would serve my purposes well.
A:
12,49
